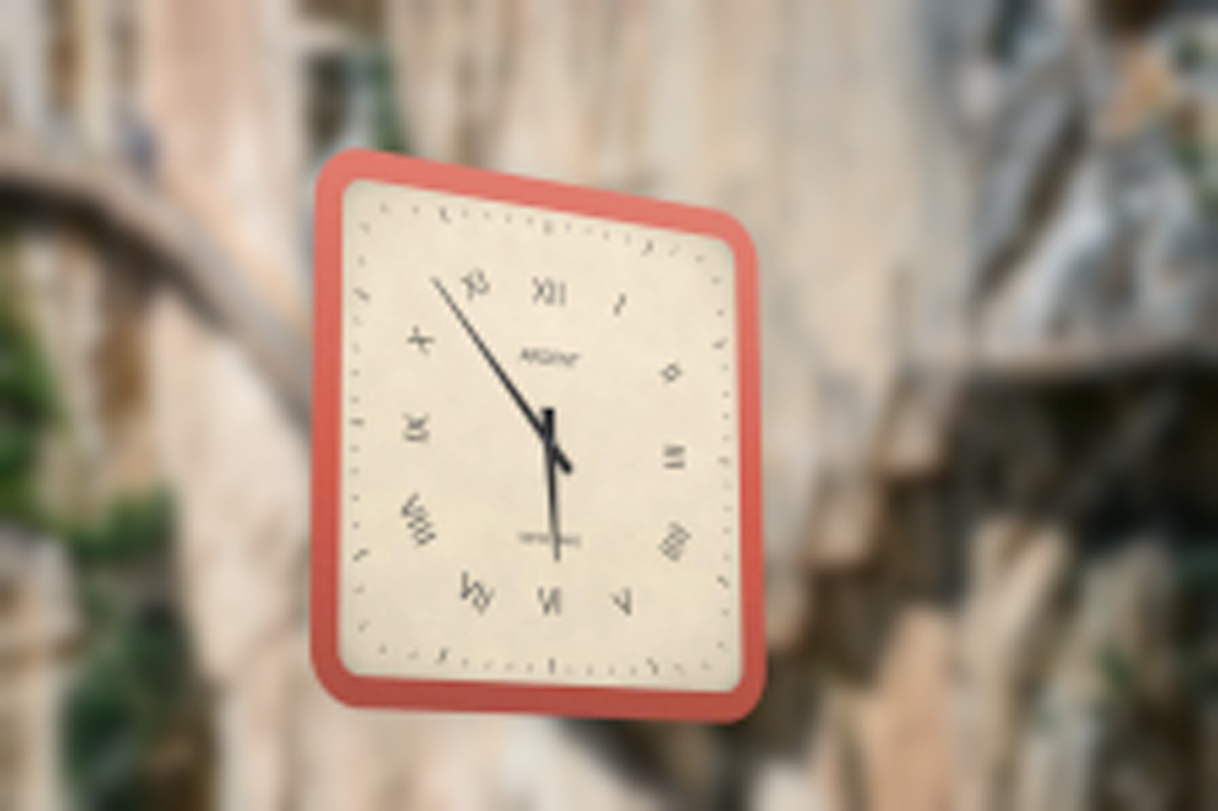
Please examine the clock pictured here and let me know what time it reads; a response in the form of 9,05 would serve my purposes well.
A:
5,53
